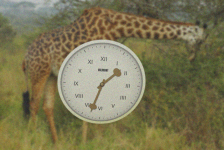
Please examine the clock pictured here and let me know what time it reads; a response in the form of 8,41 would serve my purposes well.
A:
1,33
